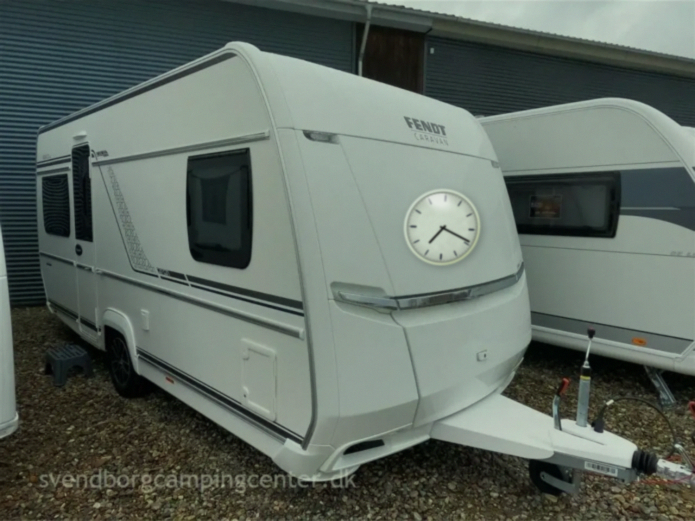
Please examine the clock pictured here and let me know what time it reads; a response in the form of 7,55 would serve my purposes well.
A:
7,19
